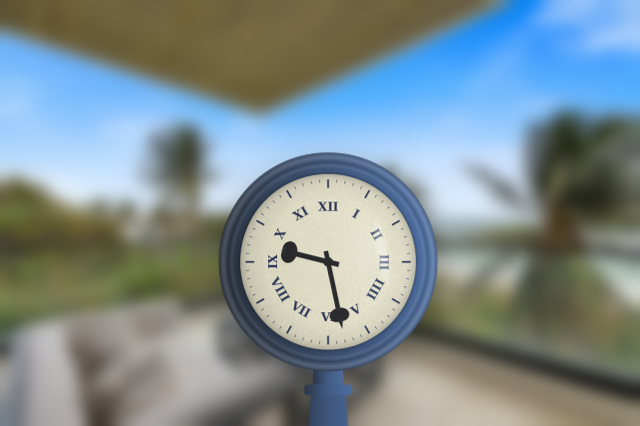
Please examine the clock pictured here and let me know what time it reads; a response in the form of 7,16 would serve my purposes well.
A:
9,28
